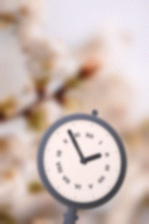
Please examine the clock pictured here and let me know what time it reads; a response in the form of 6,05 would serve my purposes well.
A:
1,53
